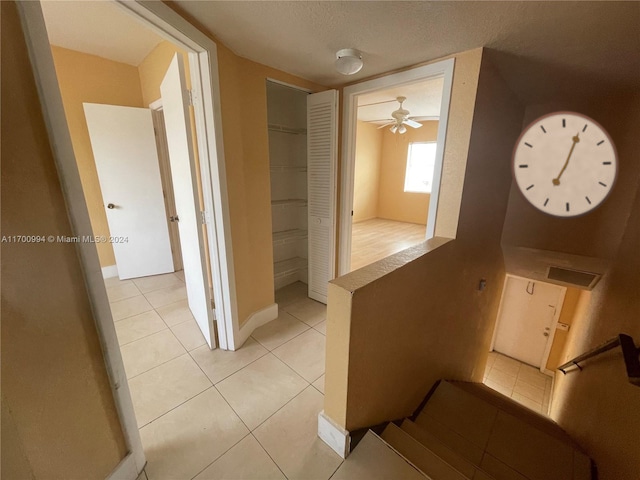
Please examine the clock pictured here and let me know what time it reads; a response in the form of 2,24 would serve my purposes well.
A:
7,04
